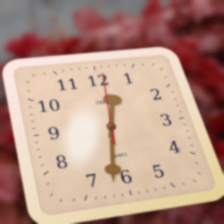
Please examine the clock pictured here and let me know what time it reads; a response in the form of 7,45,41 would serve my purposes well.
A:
12,32,01
